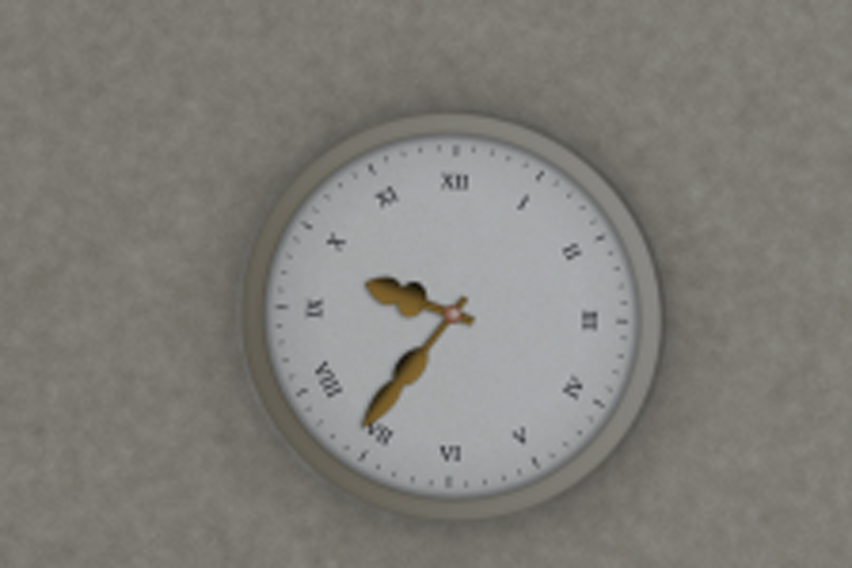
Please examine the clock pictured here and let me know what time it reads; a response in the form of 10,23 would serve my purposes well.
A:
9,36
